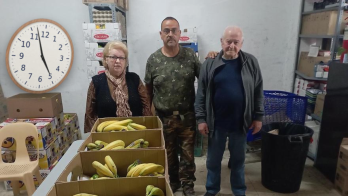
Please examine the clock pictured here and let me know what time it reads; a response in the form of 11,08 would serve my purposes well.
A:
4,57
